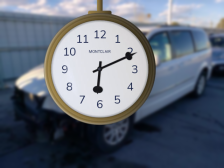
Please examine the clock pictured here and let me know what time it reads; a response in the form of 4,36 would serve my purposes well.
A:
6,11
